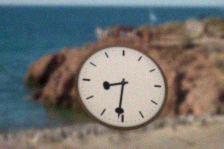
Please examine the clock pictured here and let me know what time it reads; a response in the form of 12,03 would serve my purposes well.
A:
8,31
